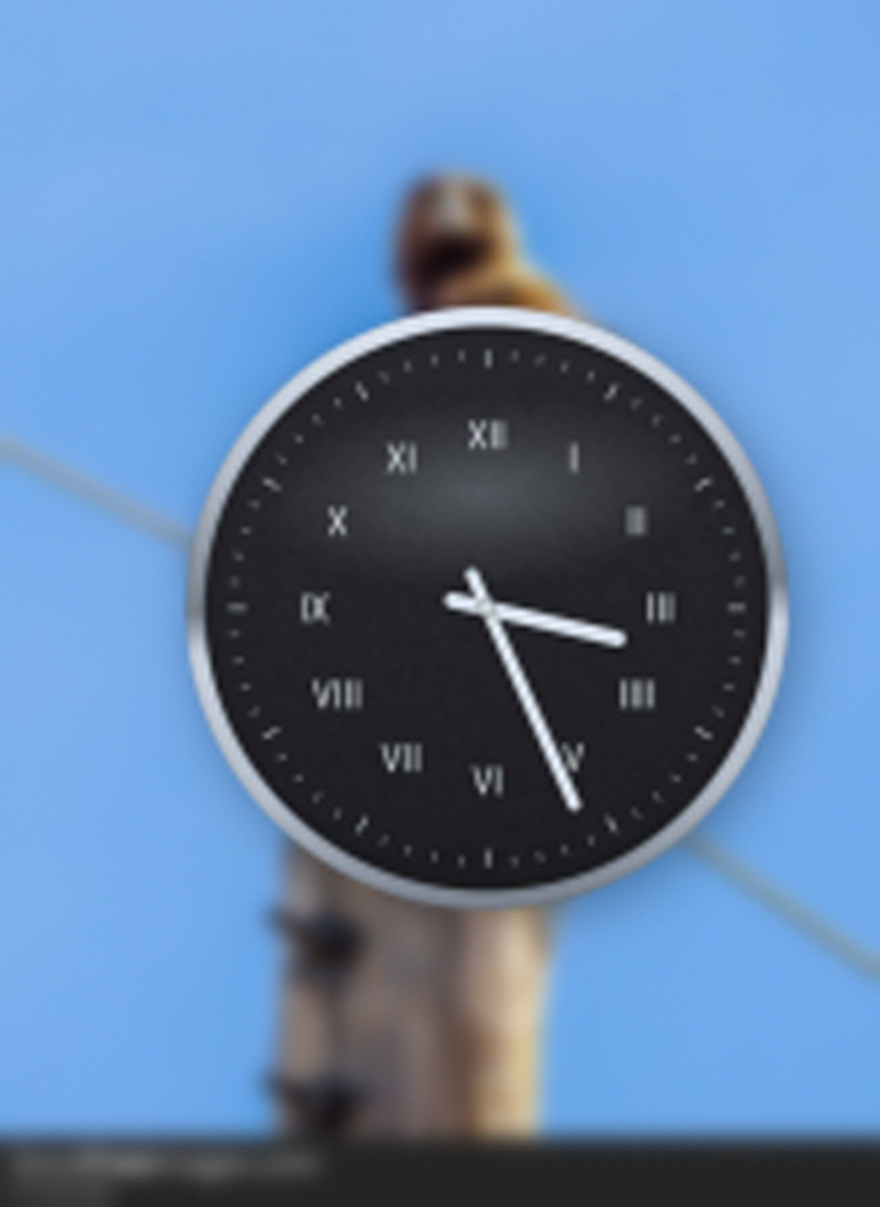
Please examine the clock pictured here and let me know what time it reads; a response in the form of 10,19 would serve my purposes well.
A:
3,26
